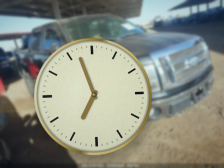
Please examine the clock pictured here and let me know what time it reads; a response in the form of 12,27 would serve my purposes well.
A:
6,57
